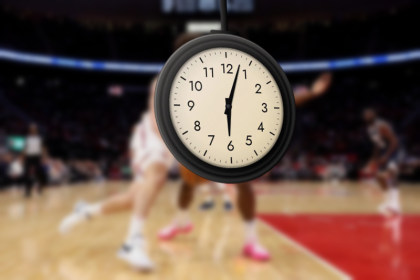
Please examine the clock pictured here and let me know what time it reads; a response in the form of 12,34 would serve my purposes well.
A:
6,03
